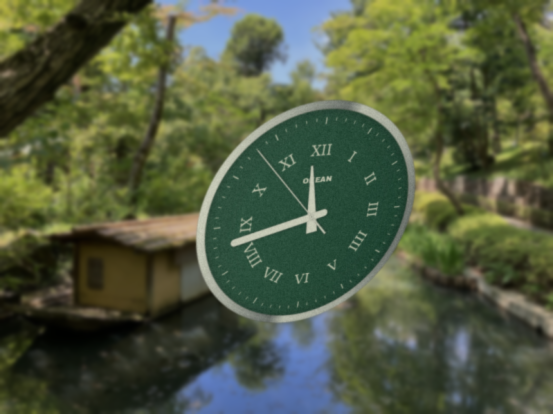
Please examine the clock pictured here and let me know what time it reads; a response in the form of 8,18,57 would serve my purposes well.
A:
11,42,53
